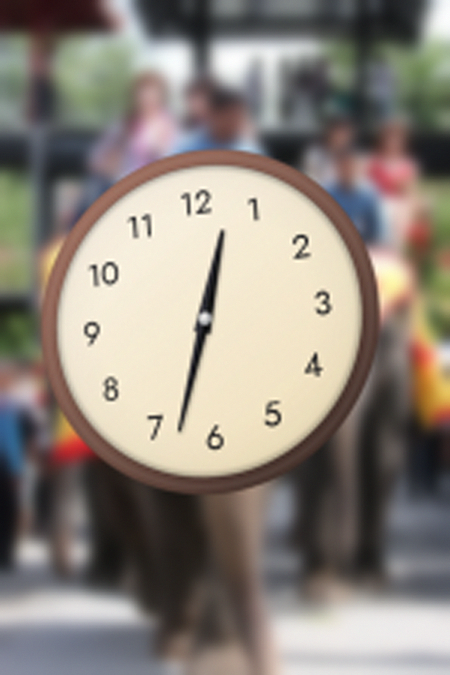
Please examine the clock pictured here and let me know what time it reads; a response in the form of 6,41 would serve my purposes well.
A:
12,33
